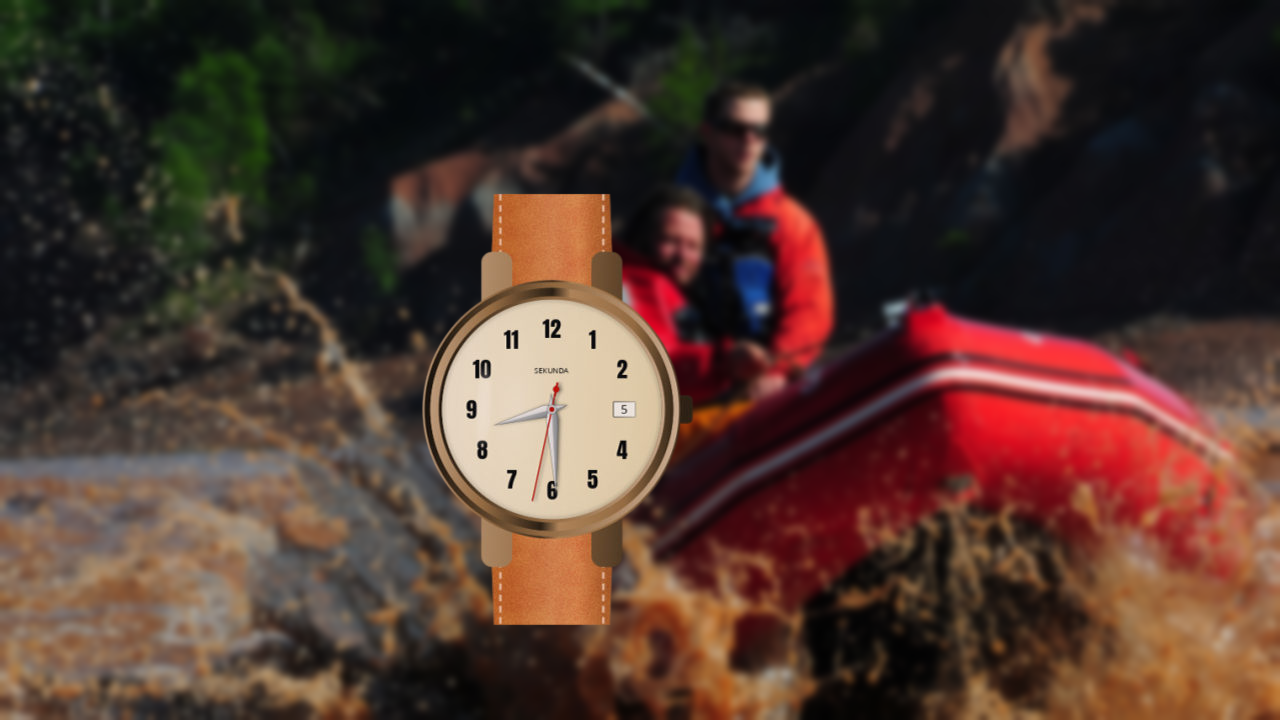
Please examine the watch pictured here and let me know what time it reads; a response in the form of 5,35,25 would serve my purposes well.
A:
8,29,32
